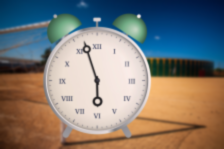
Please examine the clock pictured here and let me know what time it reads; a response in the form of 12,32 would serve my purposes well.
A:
5,57
